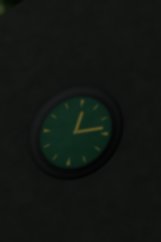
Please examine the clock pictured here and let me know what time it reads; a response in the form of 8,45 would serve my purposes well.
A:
12,13
